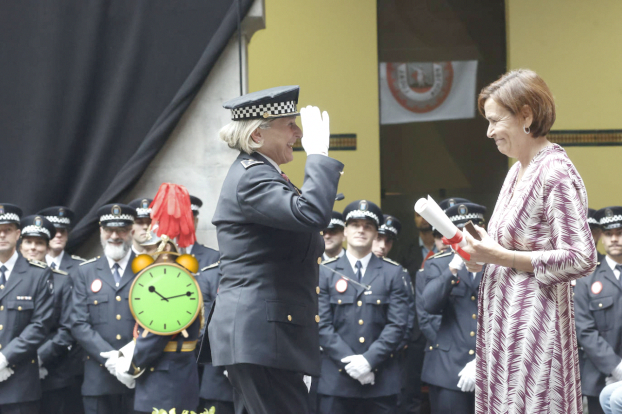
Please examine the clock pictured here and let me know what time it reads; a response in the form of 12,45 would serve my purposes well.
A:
10,13
